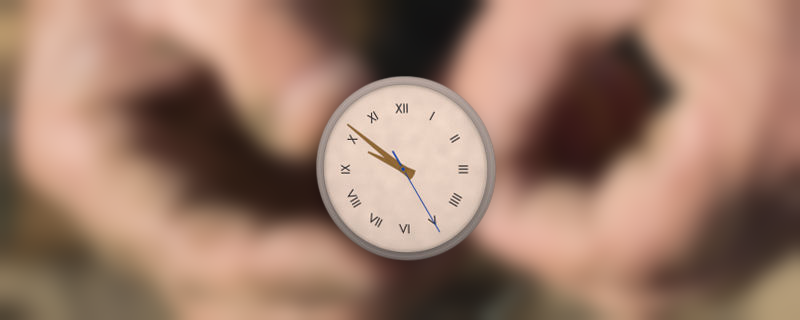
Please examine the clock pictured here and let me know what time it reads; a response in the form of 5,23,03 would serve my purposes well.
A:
9,51,25
